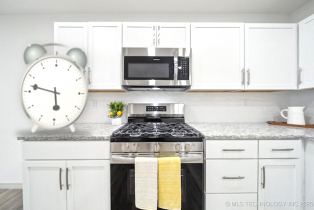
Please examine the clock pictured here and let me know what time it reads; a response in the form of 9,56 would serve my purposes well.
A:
5,47
